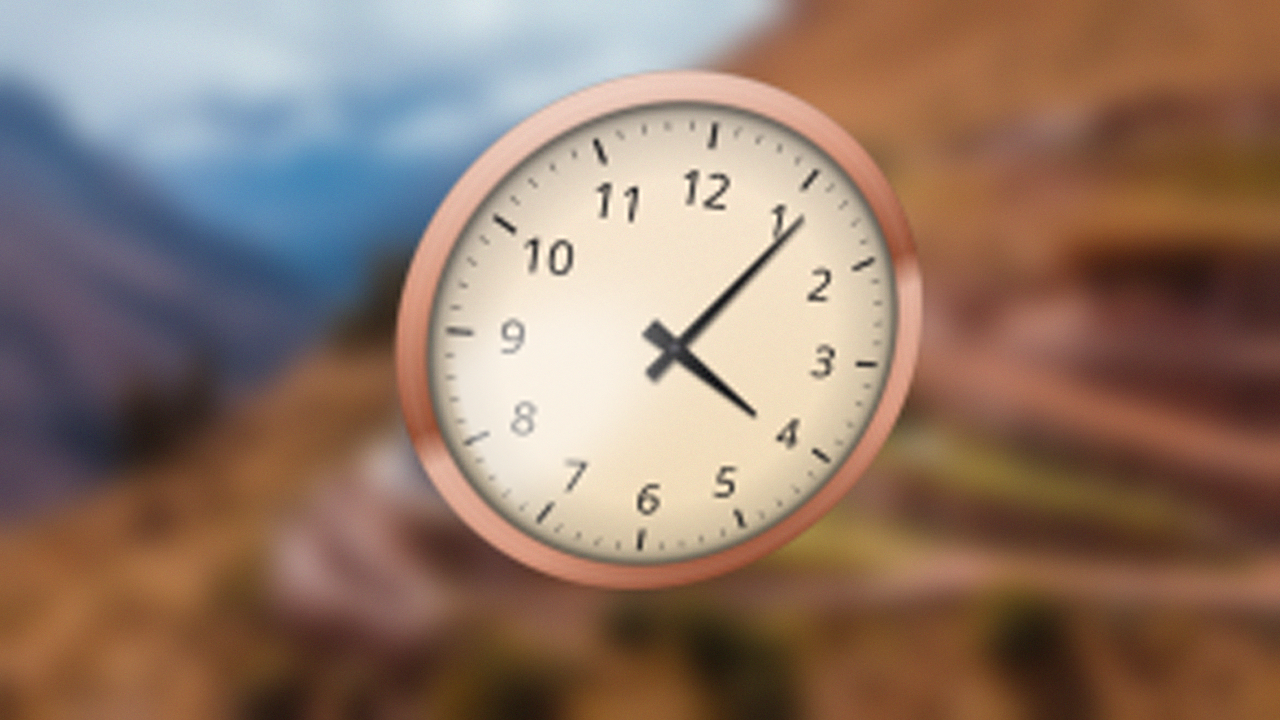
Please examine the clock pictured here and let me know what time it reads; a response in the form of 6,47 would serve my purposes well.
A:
4,06
